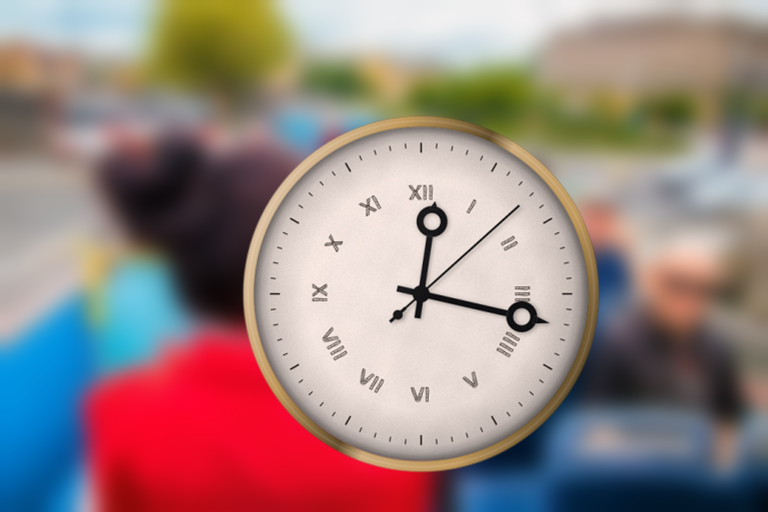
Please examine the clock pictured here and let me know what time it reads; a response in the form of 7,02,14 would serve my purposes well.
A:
12,17,08
